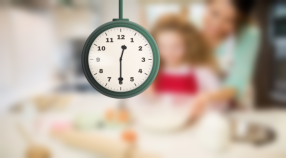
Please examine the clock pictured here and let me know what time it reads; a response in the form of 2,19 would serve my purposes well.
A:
12,30
